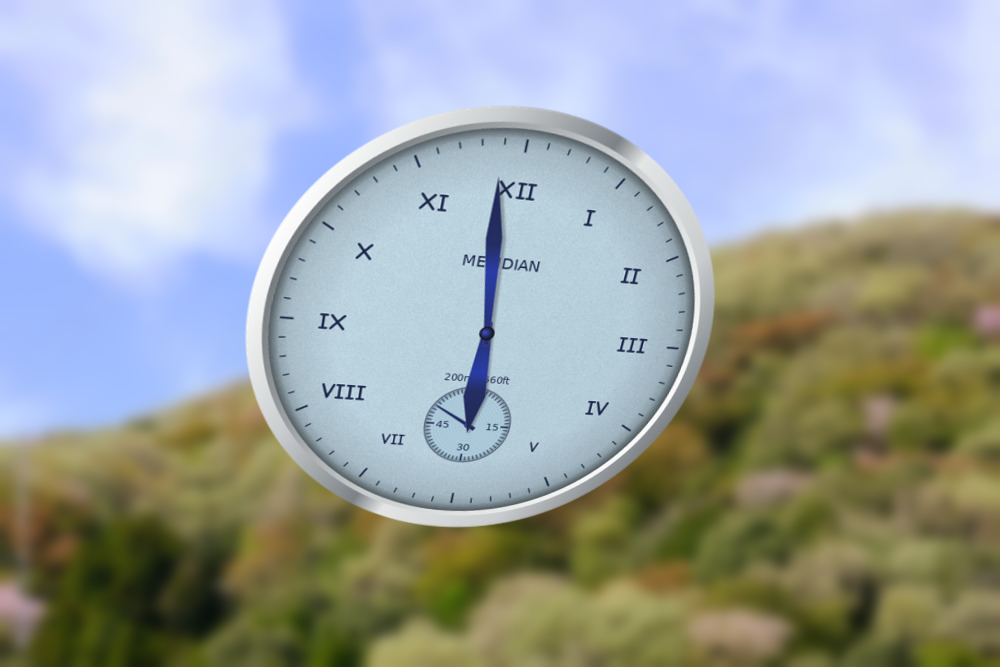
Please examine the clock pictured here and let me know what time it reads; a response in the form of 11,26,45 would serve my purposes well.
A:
5,58,50
